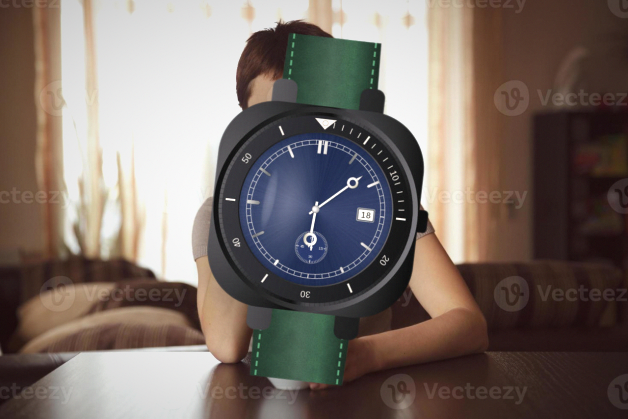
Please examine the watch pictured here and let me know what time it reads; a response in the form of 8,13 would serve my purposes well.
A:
6,08
